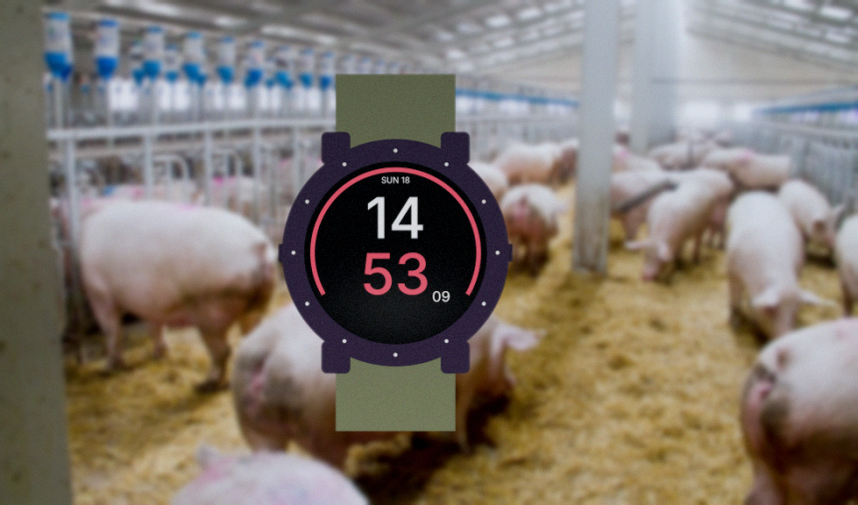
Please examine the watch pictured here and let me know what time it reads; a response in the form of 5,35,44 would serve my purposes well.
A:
14,53,09
